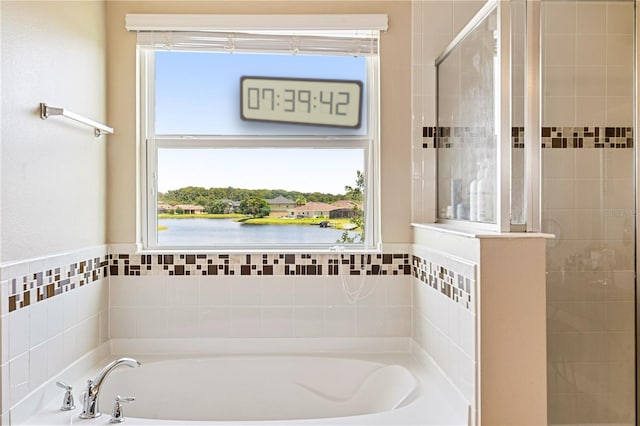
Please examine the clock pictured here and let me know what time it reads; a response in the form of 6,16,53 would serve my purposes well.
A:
7,39,42
